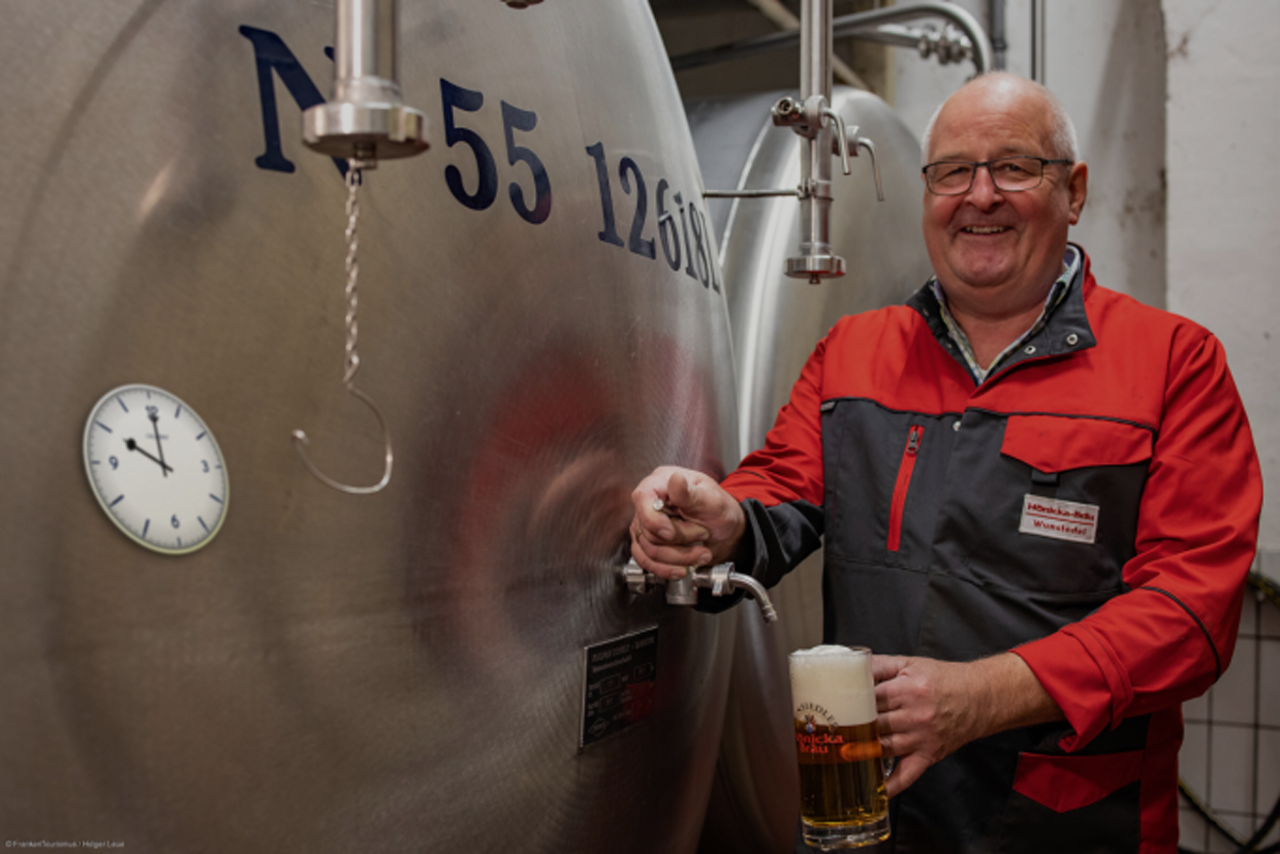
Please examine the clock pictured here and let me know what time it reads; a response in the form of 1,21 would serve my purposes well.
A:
10,00
